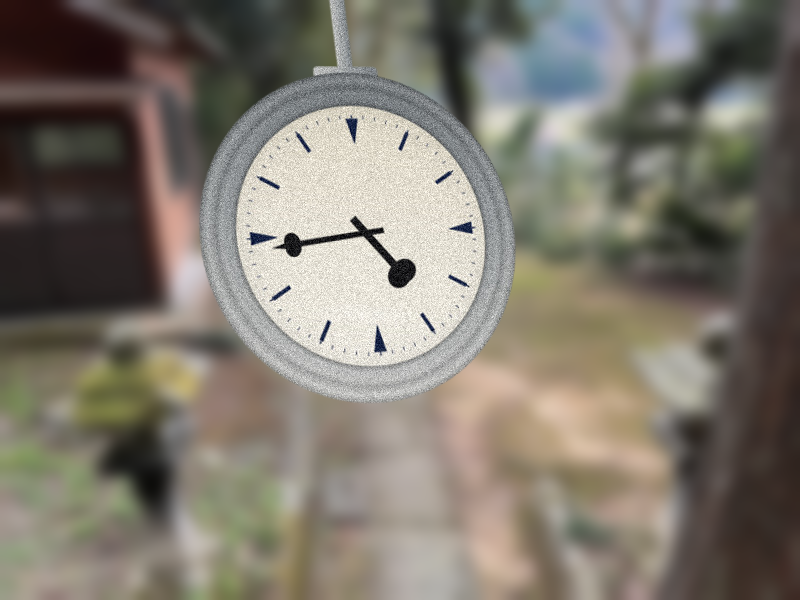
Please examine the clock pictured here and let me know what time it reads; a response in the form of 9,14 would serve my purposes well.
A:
4,44
